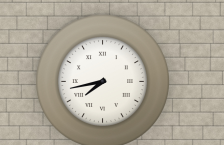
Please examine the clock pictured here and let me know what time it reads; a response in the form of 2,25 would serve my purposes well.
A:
7,43
